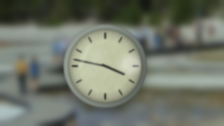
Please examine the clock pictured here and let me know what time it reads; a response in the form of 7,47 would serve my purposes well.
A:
3,47
